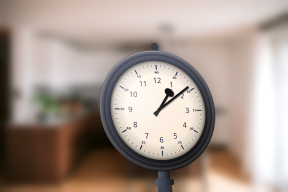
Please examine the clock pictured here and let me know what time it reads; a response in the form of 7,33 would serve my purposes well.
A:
1,09
